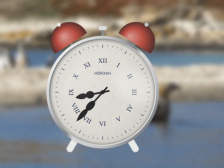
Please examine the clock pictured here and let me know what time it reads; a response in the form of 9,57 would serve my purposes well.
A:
8,37
